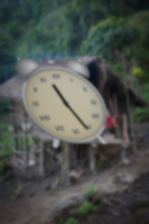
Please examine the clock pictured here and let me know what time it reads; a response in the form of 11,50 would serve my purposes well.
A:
11,26
